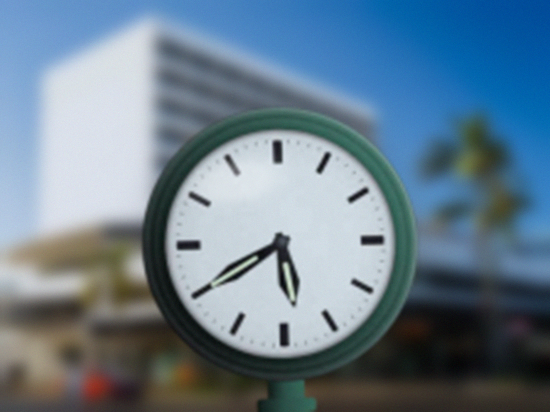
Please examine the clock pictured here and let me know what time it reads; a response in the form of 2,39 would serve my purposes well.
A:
5,40
